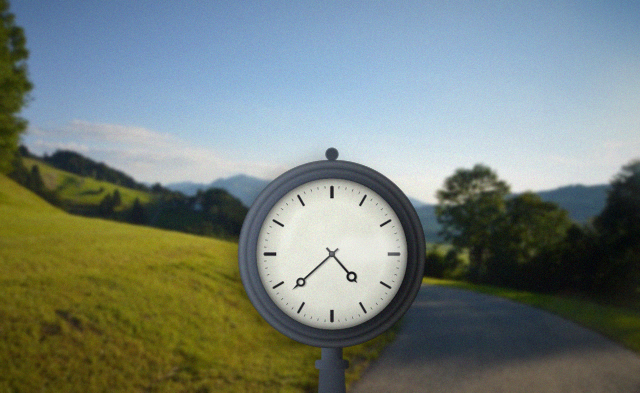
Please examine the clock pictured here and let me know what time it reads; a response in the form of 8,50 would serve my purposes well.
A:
4,38
